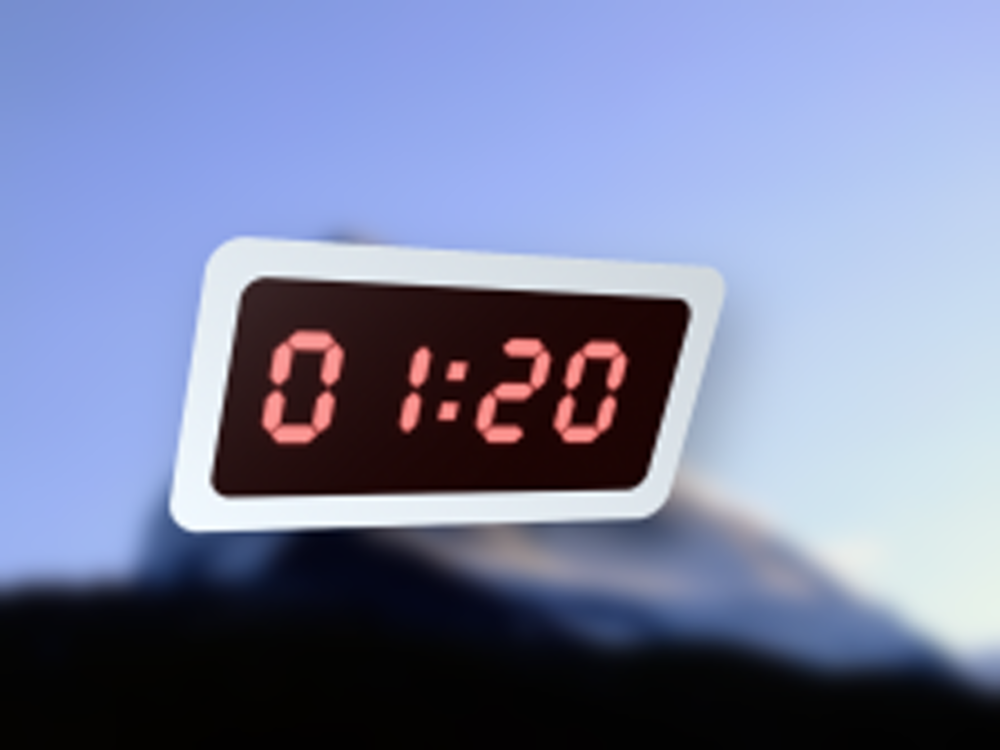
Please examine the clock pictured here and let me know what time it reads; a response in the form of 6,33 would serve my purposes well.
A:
1,20
